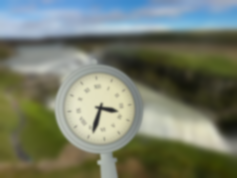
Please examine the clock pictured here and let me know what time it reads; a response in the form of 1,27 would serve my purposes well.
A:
3,34
